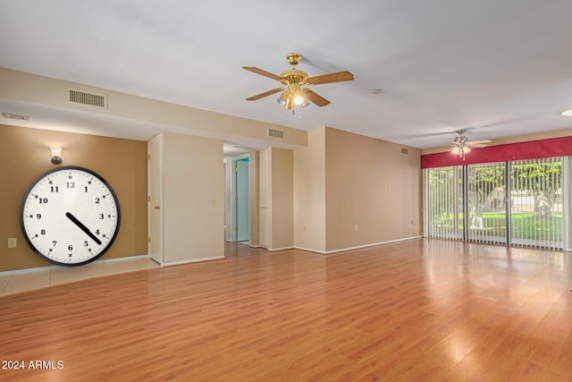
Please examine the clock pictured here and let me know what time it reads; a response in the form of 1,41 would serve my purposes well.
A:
4,22
